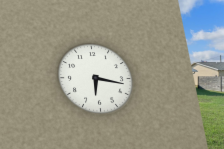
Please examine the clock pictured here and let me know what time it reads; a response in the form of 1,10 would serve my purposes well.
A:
6,17
